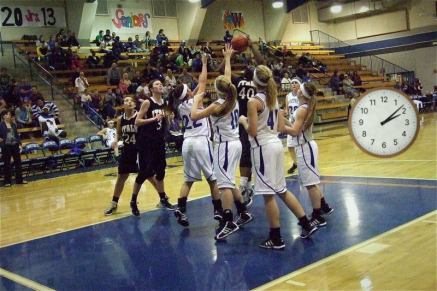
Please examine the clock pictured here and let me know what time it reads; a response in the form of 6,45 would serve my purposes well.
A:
2,08
